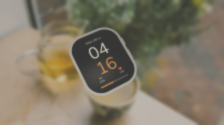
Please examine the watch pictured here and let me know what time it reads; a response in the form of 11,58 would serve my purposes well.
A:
4,16
